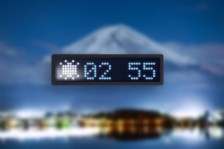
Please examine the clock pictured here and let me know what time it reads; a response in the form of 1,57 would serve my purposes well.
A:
2,55
